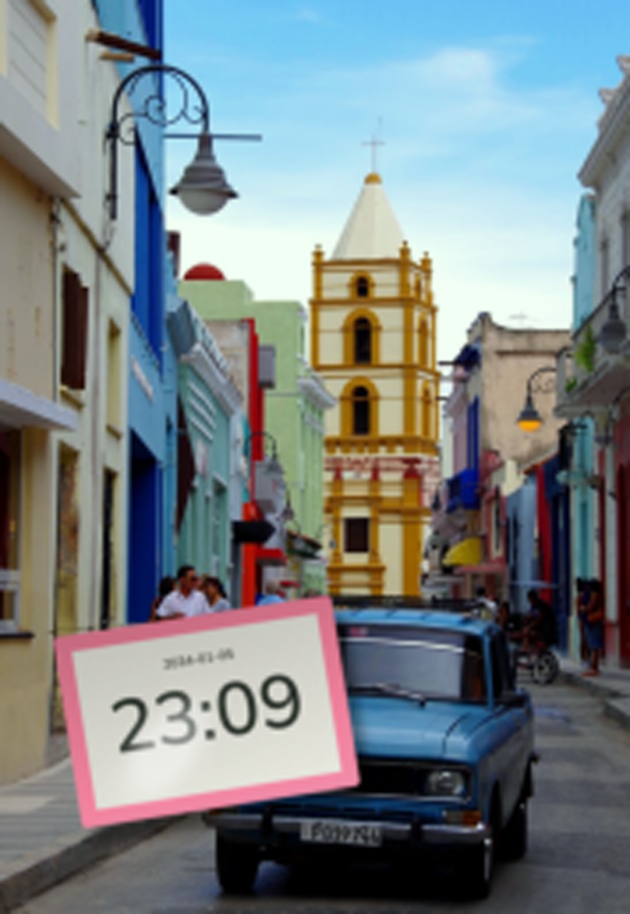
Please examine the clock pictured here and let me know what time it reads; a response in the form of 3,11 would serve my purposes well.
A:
23,09
